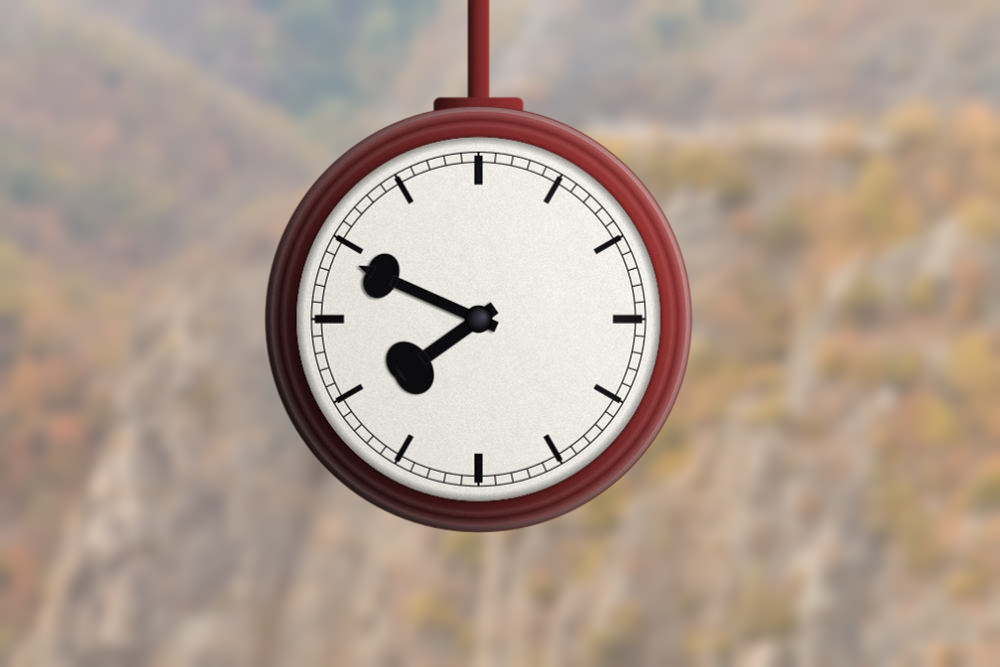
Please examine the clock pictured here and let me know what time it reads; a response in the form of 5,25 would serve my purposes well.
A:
7,49
